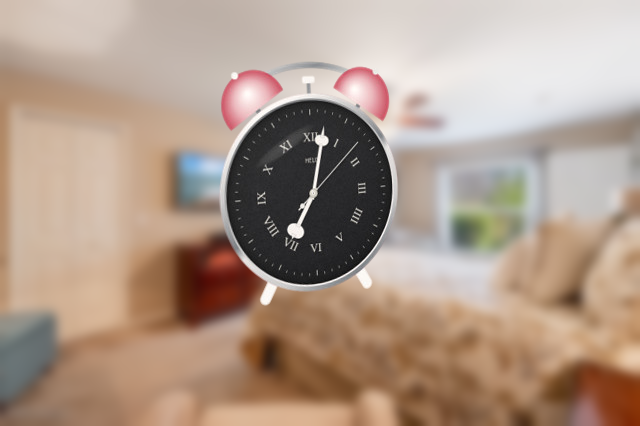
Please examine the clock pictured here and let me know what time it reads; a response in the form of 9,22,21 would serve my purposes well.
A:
7,02,08
